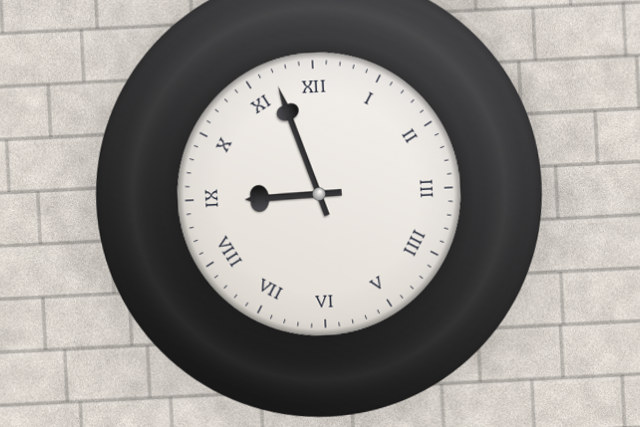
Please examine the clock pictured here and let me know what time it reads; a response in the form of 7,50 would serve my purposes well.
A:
8,57
